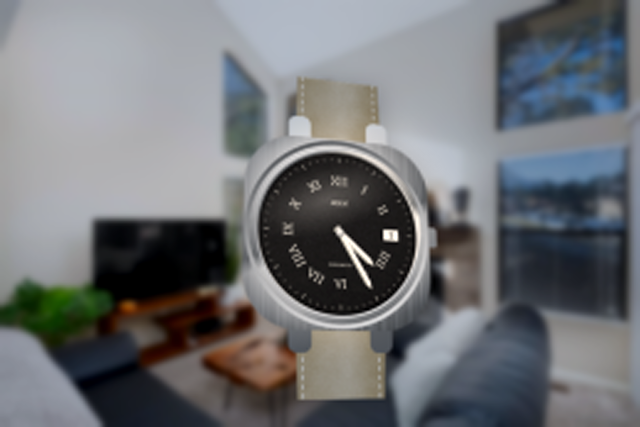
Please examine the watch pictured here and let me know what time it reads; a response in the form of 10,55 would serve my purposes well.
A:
4,25
